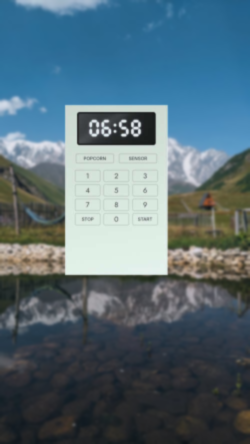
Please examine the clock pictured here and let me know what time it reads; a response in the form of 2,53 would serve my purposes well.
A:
6,58
